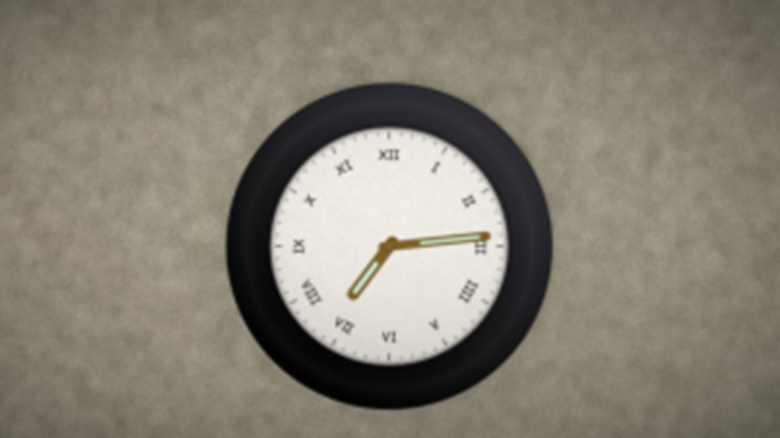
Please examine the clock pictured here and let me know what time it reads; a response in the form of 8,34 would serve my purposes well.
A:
7,14
